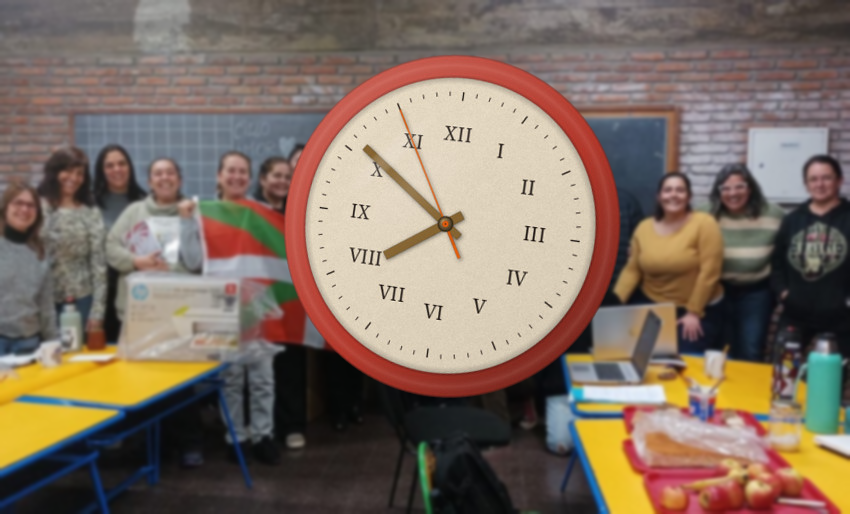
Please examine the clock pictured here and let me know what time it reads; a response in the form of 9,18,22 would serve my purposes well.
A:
7,50,55
